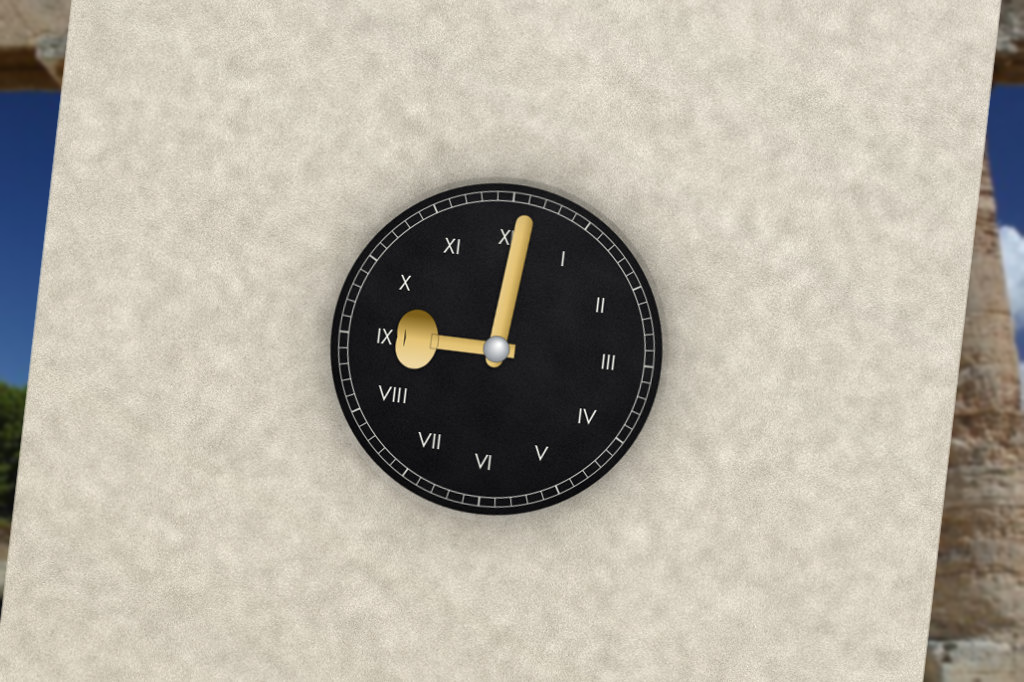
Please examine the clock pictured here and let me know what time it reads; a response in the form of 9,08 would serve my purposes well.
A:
9,01
